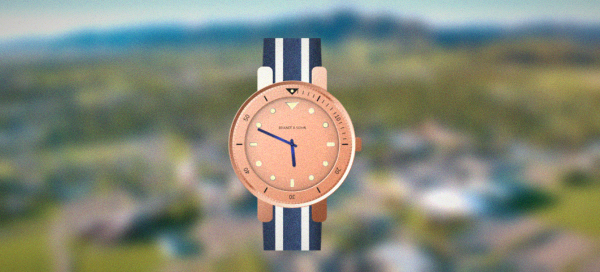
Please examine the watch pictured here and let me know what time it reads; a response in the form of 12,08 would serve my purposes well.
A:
5,49
